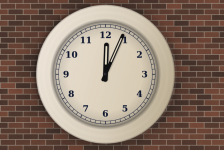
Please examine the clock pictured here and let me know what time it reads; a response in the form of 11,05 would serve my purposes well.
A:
12,04
